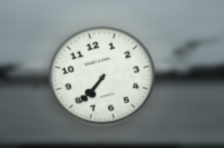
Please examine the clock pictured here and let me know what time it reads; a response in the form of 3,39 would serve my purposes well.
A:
7,39
